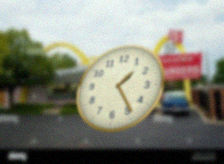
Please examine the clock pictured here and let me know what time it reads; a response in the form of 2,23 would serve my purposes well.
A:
1,24
